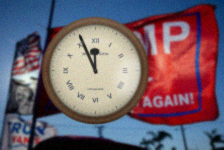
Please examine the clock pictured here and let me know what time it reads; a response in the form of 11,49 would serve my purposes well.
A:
11,56
